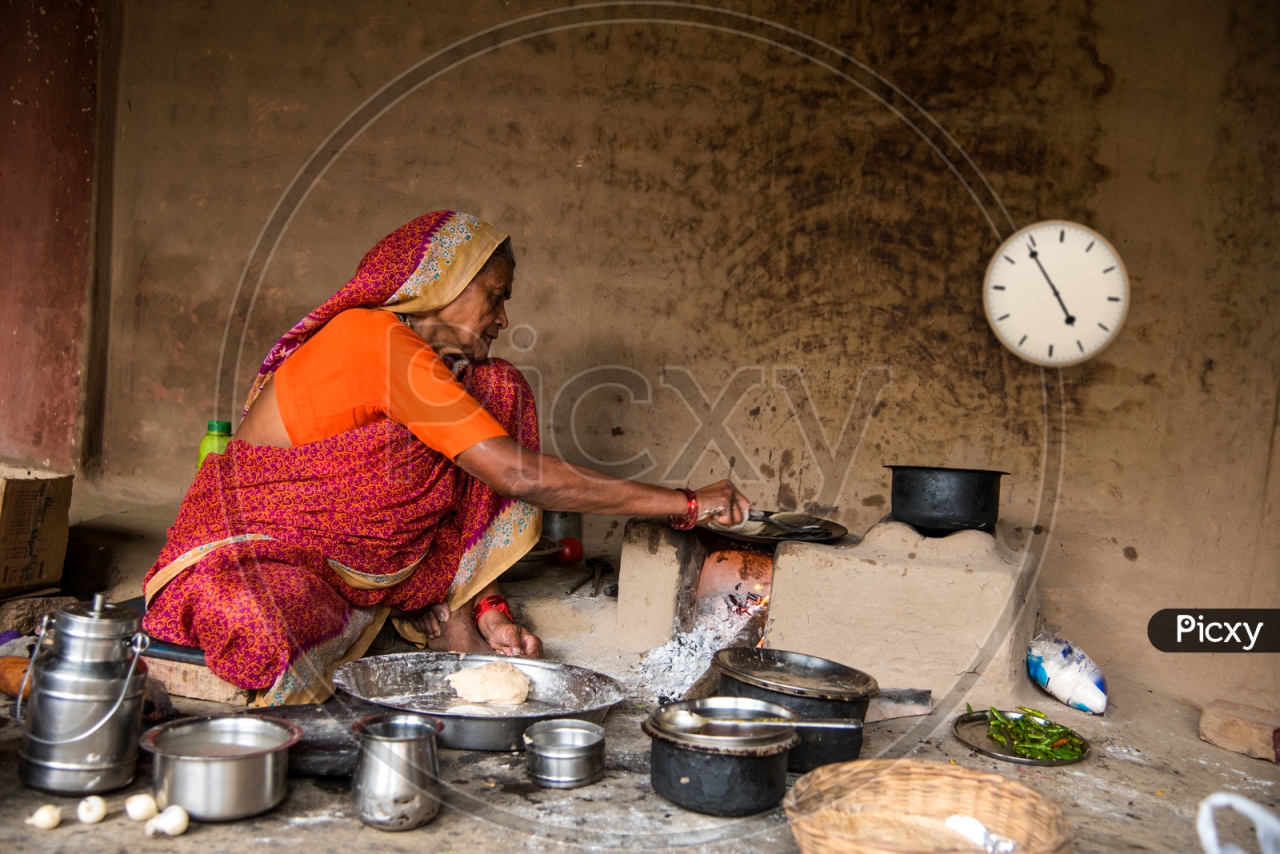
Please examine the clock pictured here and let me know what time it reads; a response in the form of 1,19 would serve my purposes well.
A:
4,54
